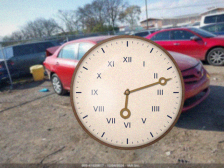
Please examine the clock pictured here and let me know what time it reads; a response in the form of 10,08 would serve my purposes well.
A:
6,12
